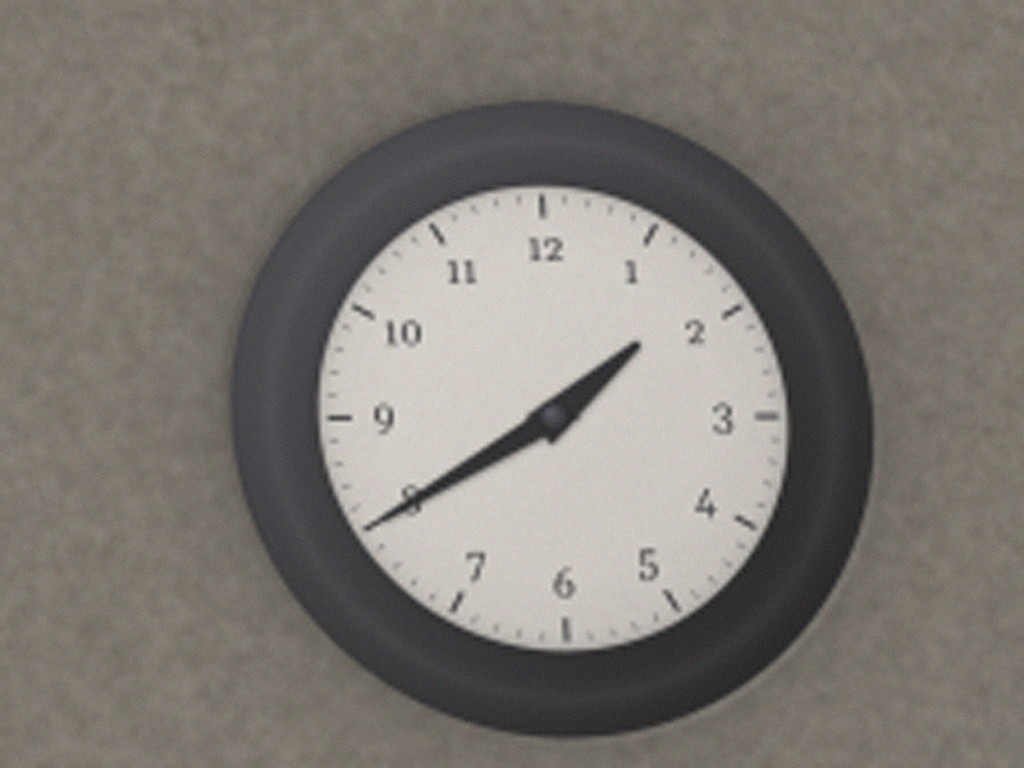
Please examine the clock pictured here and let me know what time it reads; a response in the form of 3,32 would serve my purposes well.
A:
1,40
